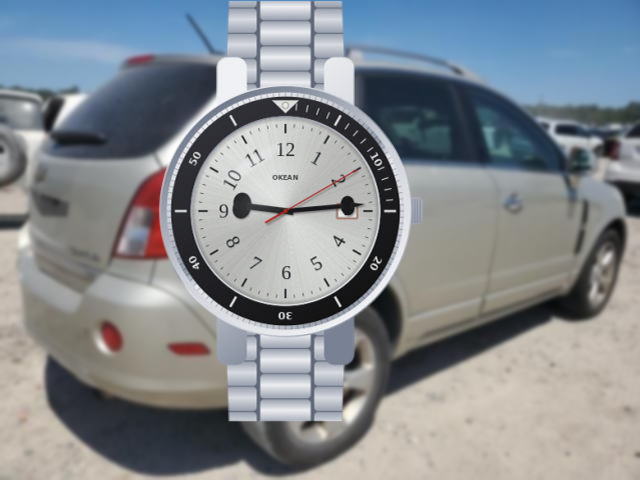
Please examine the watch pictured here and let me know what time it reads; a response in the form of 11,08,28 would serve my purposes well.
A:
9,14,10
